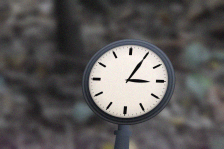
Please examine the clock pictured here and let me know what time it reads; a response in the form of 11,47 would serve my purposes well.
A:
3,05
